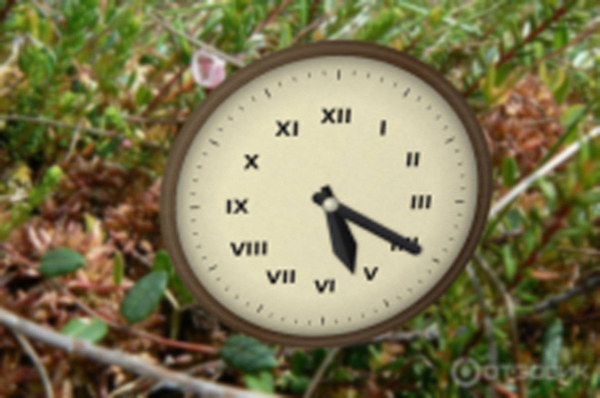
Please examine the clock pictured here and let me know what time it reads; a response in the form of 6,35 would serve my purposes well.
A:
5,20
